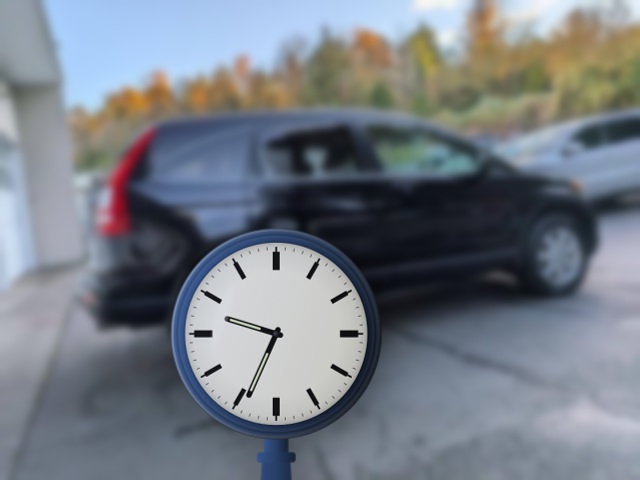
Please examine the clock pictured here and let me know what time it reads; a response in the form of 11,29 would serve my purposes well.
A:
9,34
